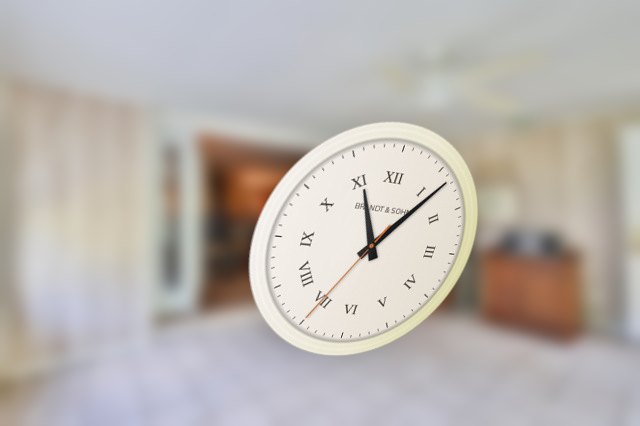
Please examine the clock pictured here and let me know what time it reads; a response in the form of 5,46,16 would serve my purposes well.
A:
11,06,35
